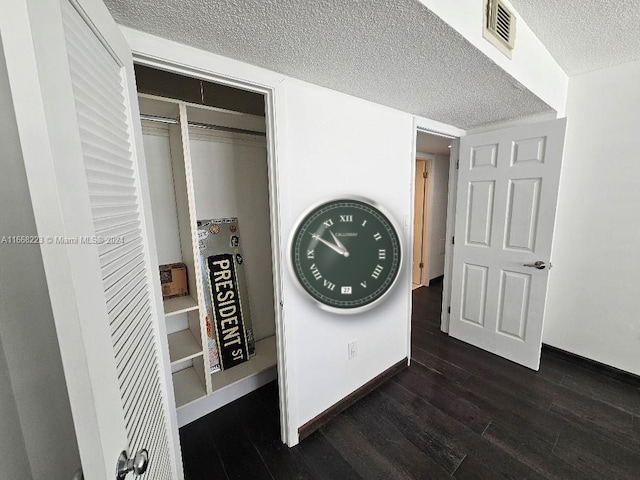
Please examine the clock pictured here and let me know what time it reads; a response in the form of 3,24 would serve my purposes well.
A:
10,50
